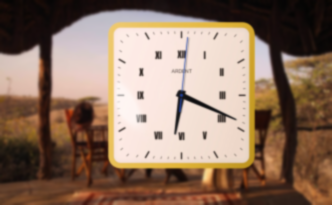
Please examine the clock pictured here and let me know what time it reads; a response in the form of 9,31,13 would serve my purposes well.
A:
6,19,01
